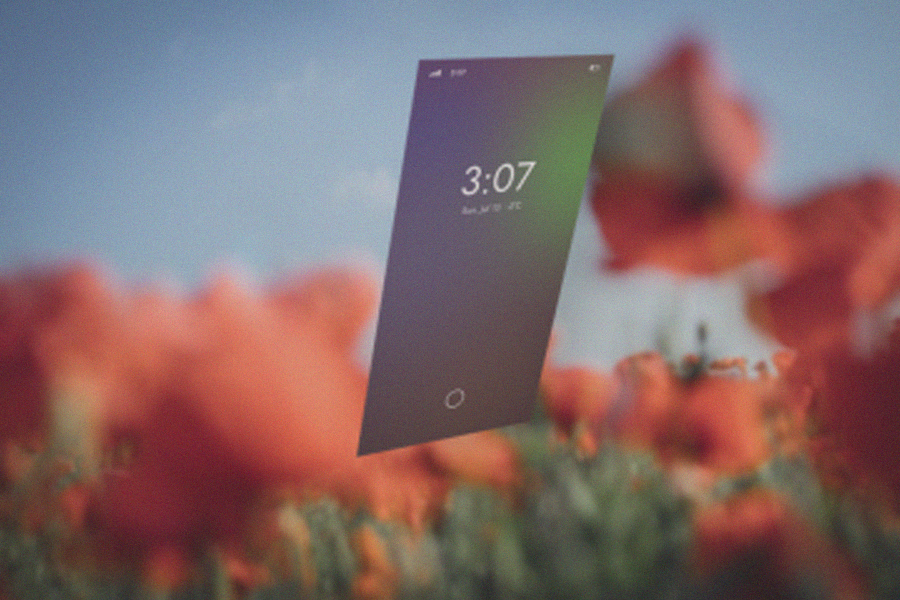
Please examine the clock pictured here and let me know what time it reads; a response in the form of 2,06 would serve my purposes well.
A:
3,07
